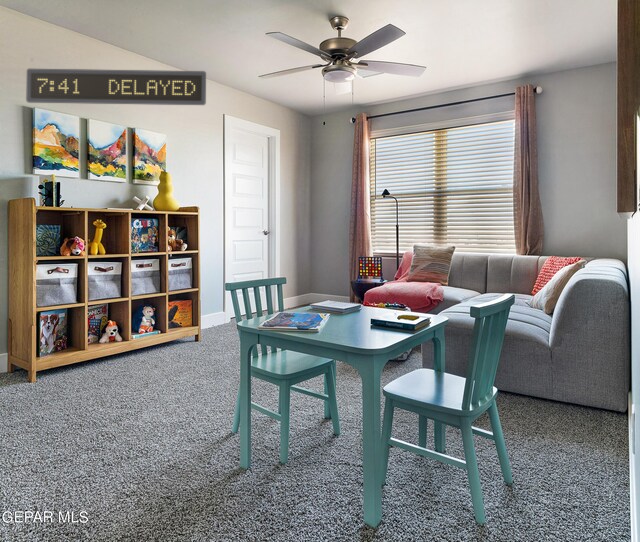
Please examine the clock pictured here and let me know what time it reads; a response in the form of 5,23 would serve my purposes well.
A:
7,41
